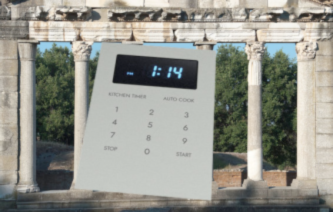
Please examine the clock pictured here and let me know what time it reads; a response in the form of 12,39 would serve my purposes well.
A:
1,14
